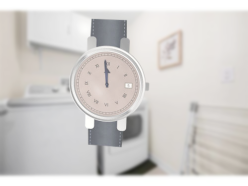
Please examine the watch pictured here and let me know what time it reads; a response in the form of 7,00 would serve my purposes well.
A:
11,59
